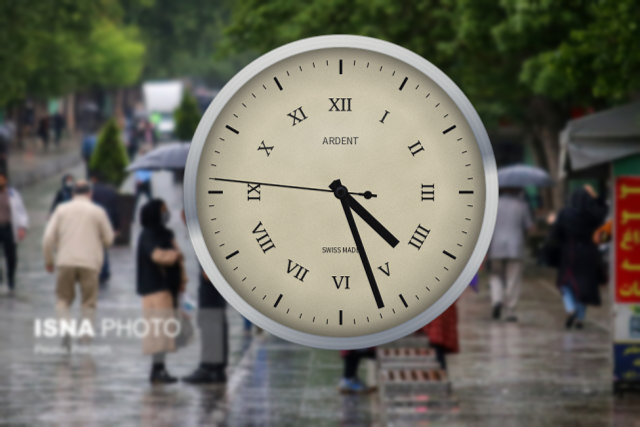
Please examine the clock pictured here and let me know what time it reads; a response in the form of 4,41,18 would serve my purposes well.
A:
4,26,46
